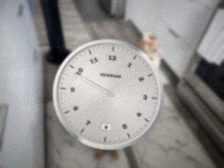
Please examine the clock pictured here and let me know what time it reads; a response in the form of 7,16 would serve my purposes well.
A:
9,49
